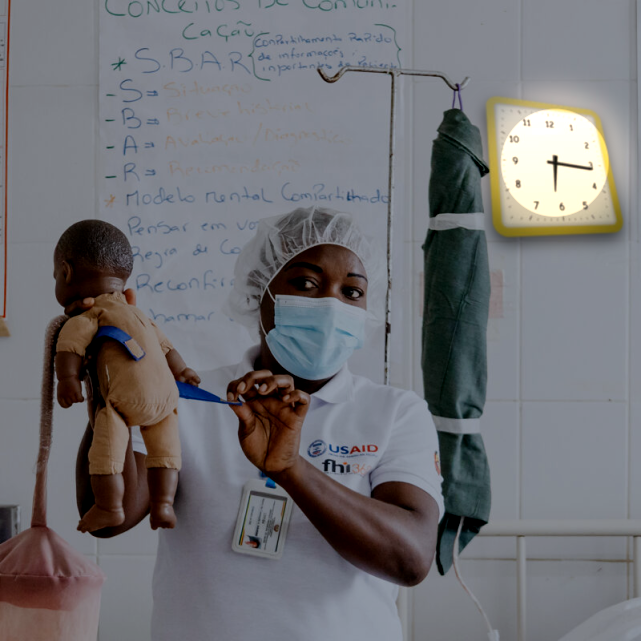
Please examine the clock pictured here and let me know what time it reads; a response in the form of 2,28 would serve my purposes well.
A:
6,16
